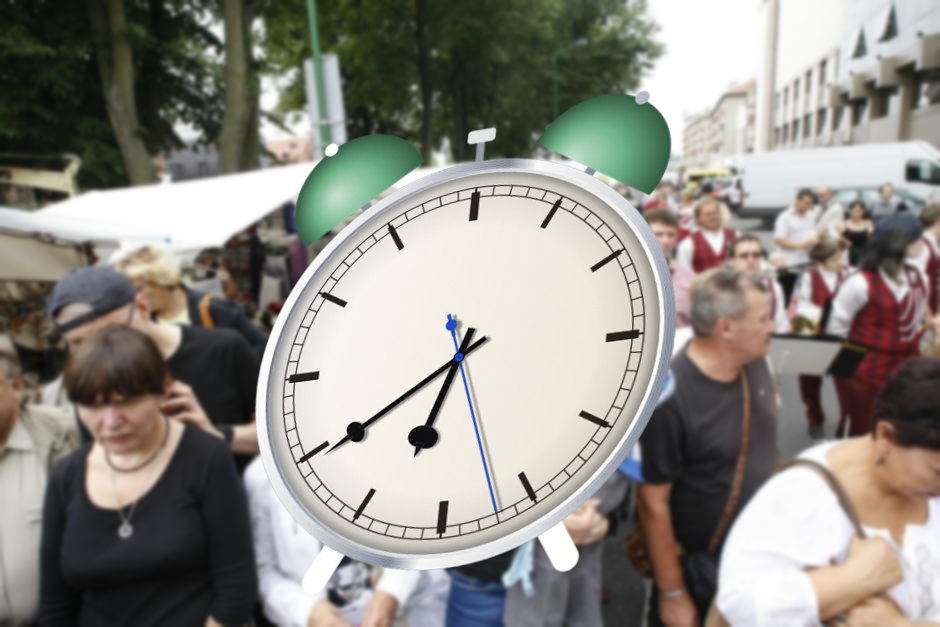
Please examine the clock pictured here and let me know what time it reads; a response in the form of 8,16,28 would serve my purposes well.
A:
6,39,27
